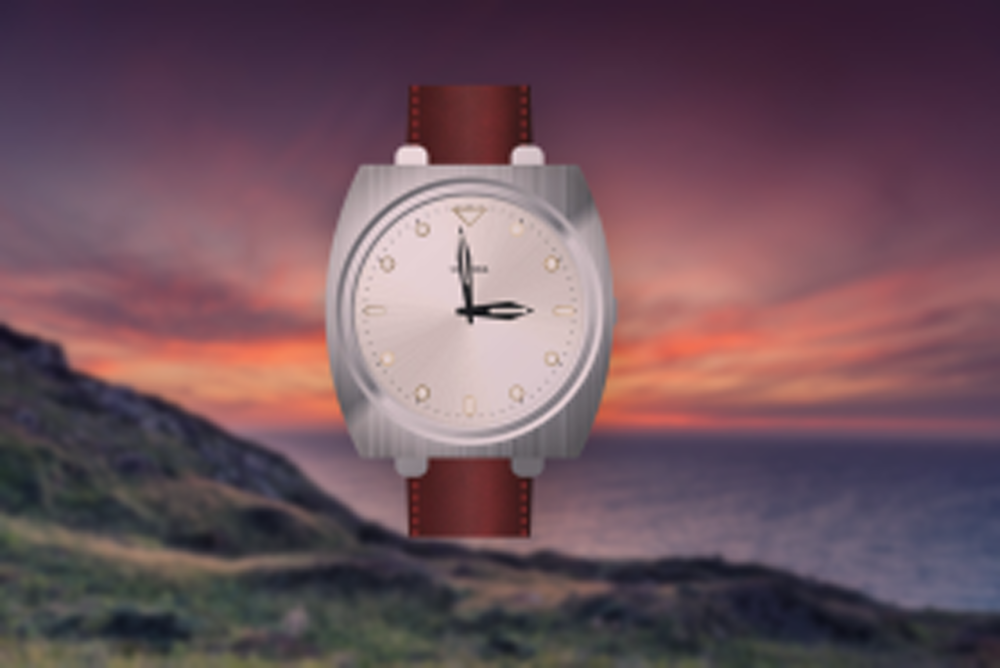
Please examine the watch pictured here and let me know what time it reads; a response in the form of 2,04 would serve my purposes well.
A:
2,59
